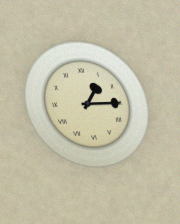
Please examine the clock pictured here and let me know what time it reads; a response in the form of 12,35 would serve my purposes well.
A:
1,15
